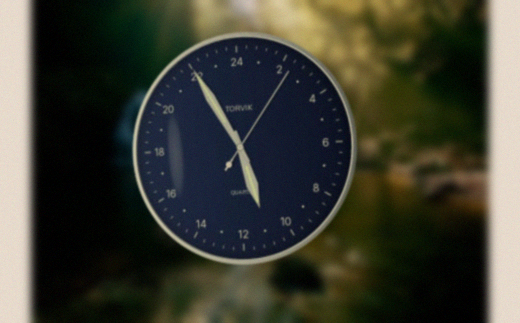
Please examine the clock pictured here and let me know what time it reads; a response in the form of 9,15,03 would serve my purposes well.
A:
10,55,06
